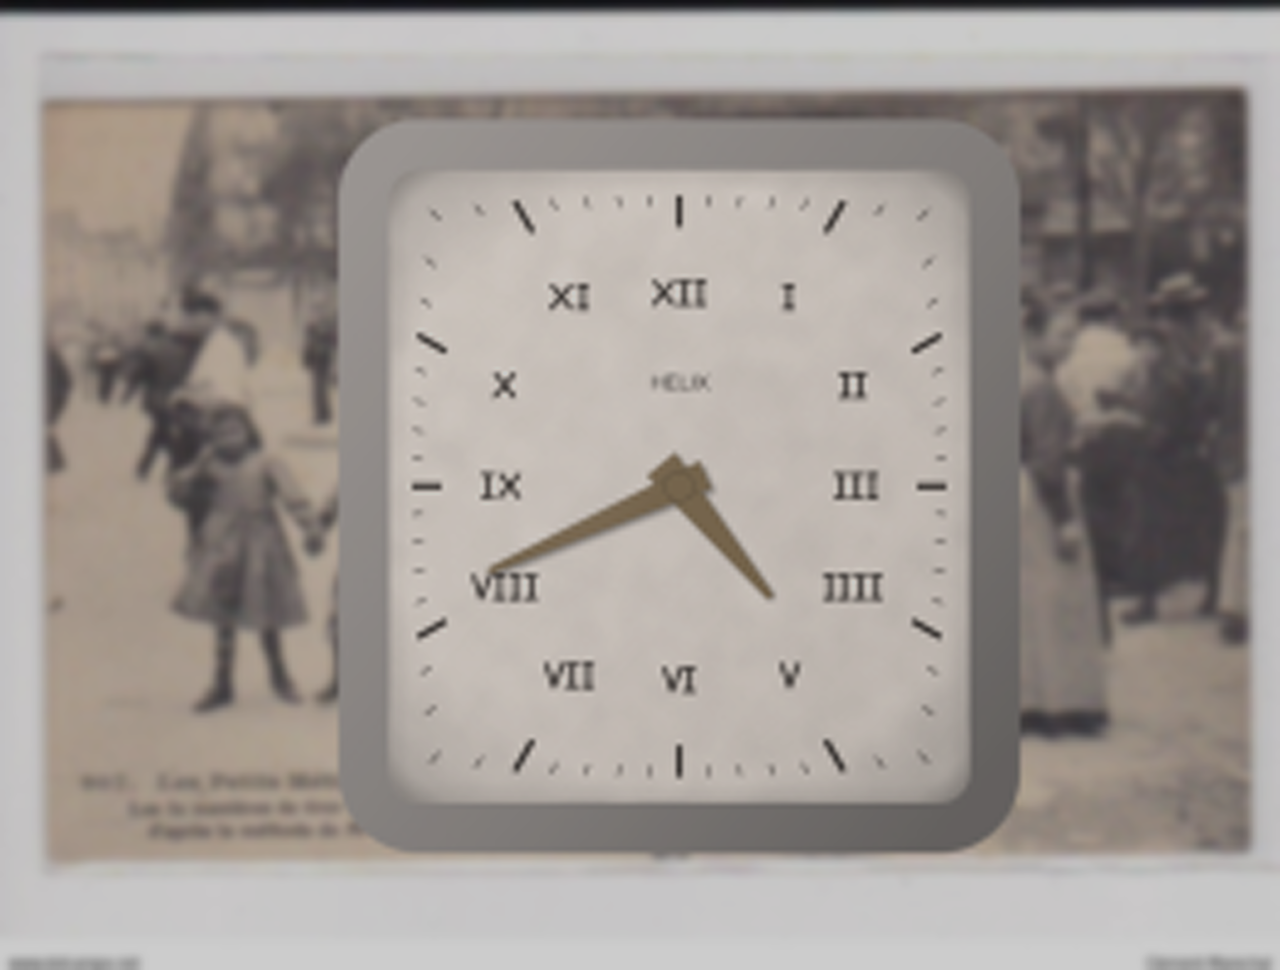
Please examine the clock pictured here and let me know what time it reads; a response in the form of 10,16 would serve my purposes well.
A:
4,41
